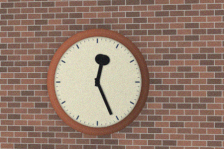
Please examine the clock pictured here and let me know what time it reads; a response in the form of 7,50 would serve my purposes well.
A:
12,26
